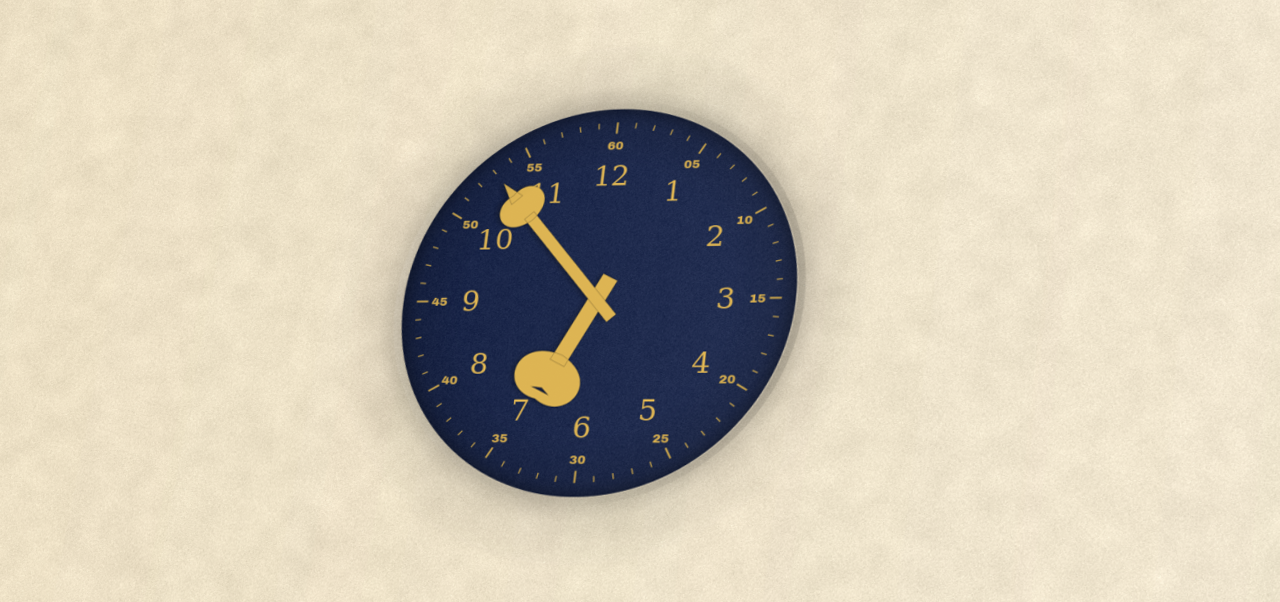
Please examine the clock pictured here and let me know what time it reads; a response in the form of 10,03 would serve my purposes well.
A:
6,53
